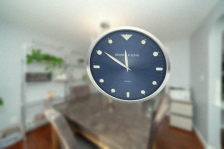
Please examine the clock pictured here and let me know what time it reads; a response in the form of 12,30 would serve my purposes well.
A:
11,51
